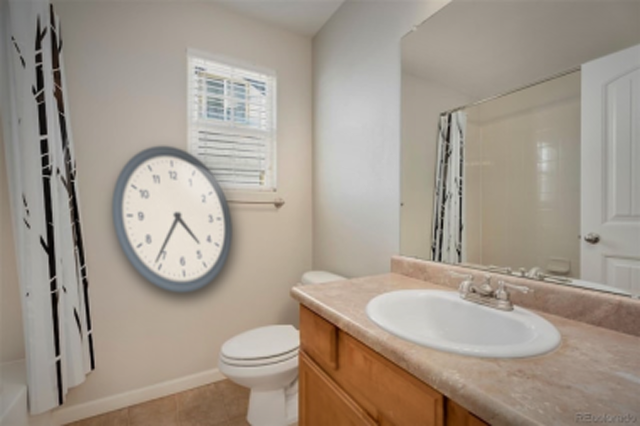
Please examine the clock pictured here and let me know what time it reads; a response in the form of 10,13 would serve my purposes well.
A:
4,36
